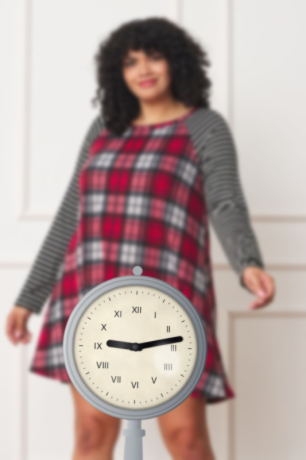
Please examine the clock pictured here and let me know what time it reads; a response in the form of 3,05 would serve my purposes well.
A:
9,13
